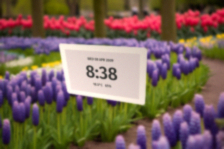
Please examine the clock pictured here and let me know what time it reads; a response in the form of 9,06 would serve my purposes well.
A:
8,38
